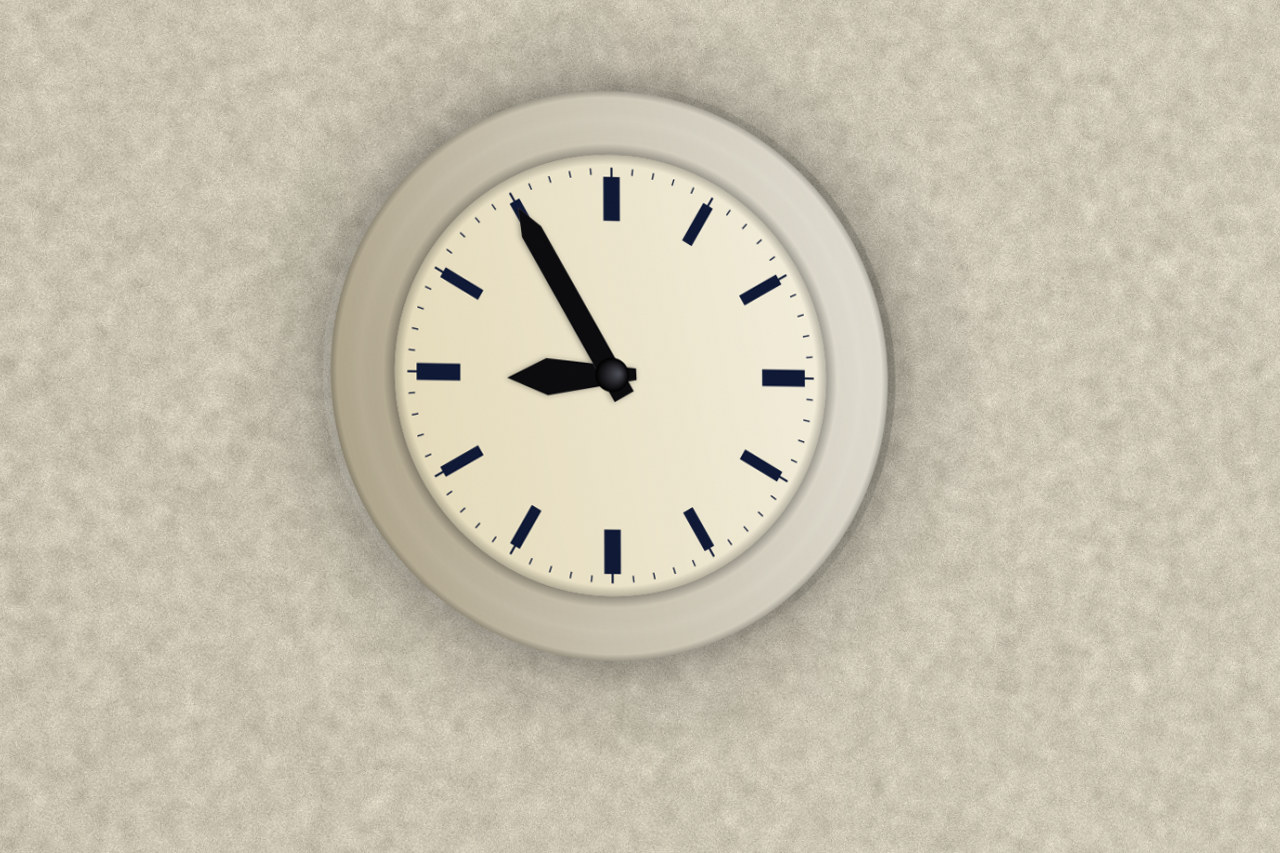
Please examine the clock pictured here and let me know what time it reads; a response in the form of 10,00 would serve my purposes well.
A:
8,55
